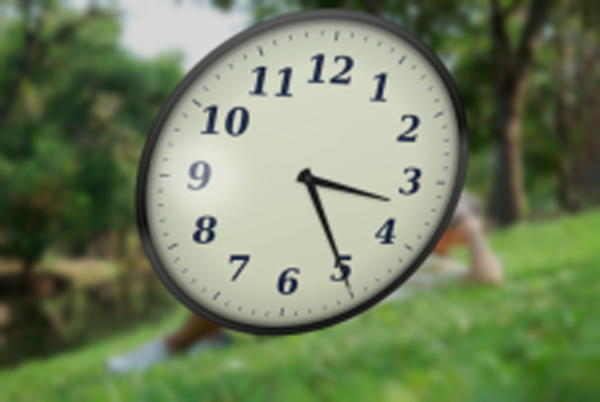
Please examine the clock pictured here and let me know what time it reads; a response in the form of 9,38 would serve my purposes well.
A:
3,25
